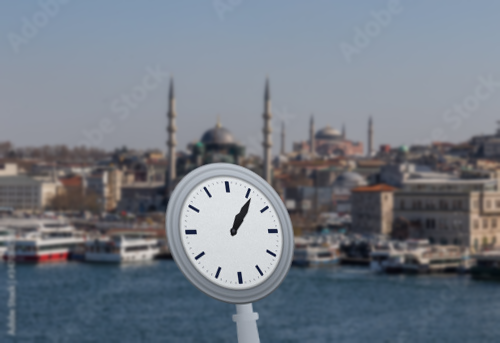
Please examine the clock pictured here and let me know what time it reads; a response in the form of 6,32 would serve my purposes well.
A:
1,06
